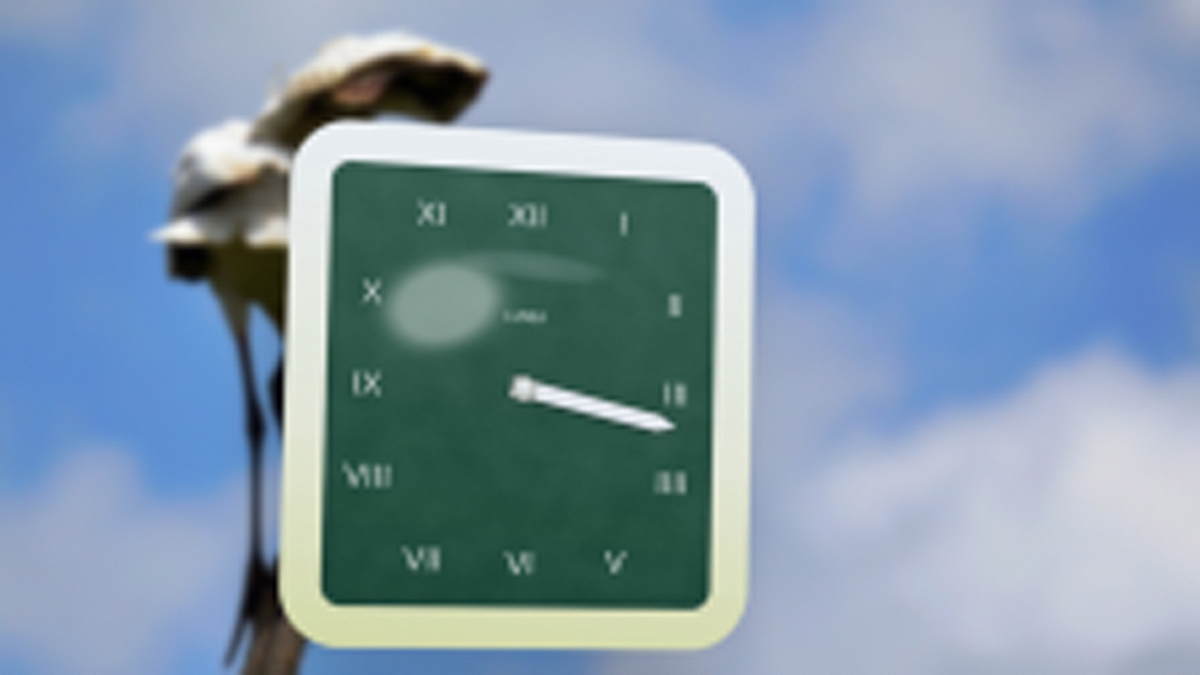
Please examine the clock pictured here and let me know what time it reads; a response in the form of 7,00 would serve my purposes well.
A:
3,17
